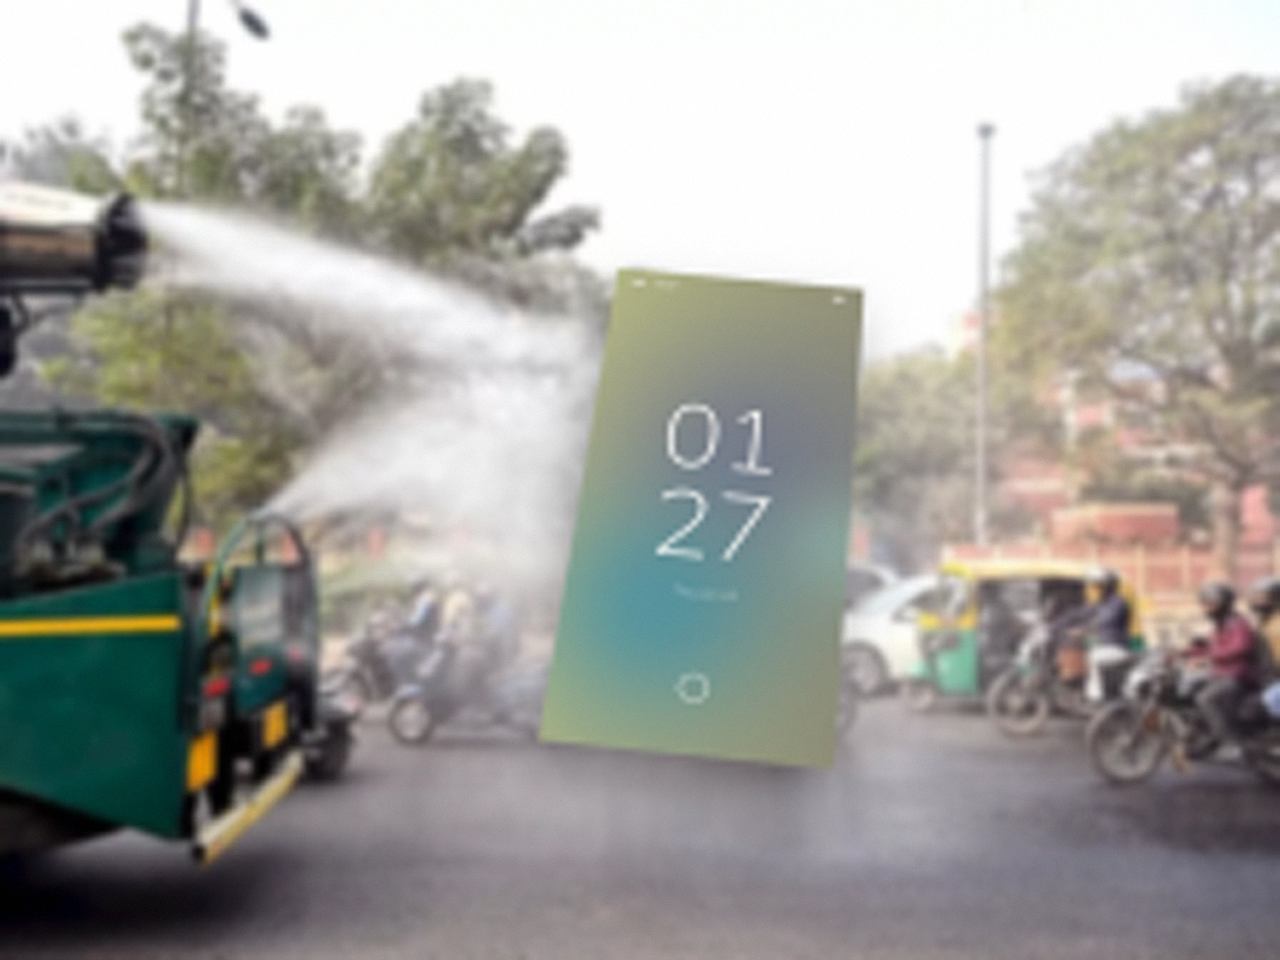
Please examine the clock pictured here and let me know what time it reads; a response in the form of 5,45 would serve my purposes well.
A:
1,27
